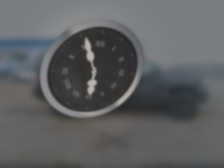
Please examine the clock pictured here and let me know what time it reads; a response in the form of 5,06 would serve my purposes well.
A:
5,56
